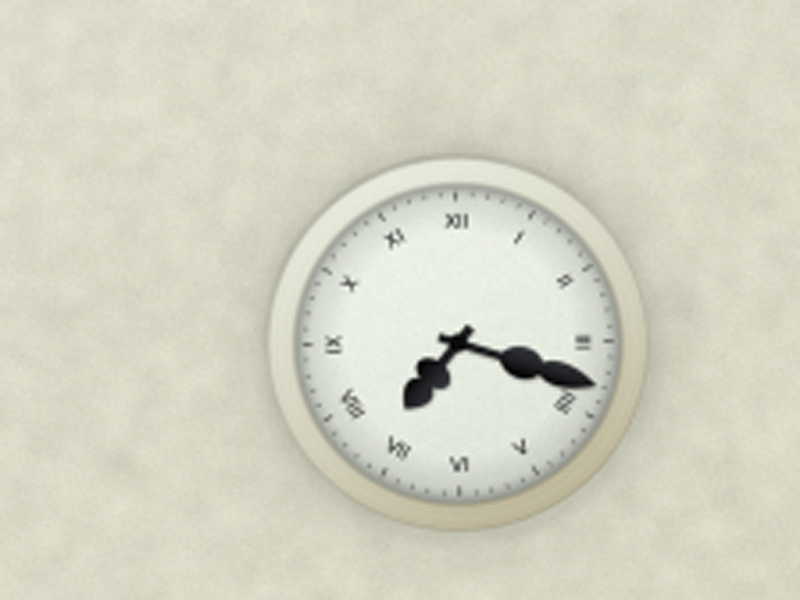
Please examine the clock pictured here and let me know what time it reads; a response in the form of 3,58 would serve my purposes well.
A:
7,18
